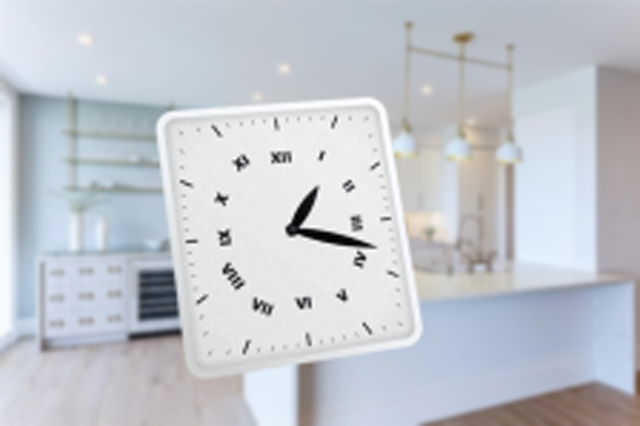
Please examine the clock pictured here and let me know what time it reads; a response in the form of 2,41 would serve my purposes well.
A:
1,18
